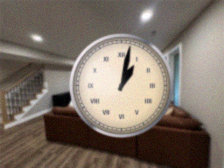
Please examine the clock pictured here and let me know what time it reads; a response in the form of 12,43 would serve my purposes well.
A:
1,02
